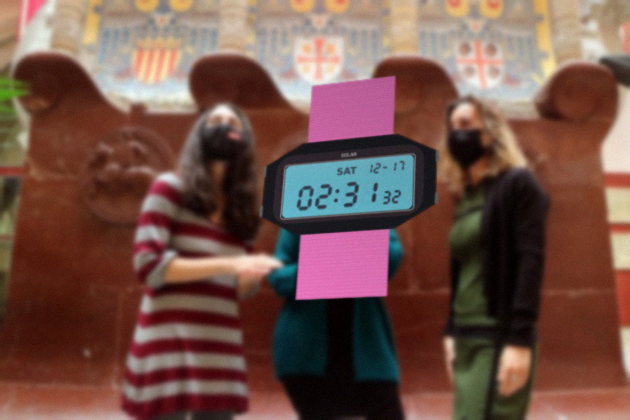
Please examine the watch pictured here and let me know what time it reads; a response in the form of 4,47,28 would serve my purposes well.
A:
2,31,32
